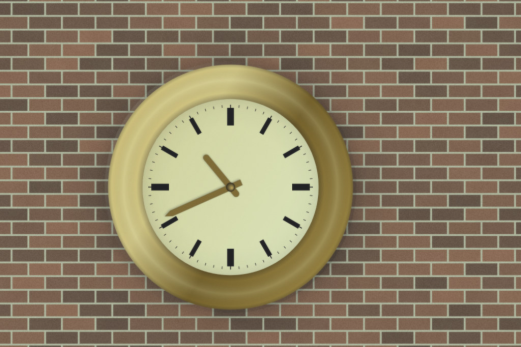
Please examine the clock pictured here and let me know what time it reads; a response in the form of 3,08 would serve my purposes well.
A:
10,41
